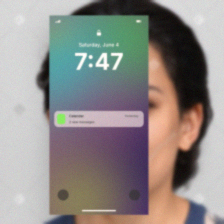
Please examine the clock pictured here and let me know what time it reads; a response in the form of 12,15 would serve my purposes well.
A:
7,47
